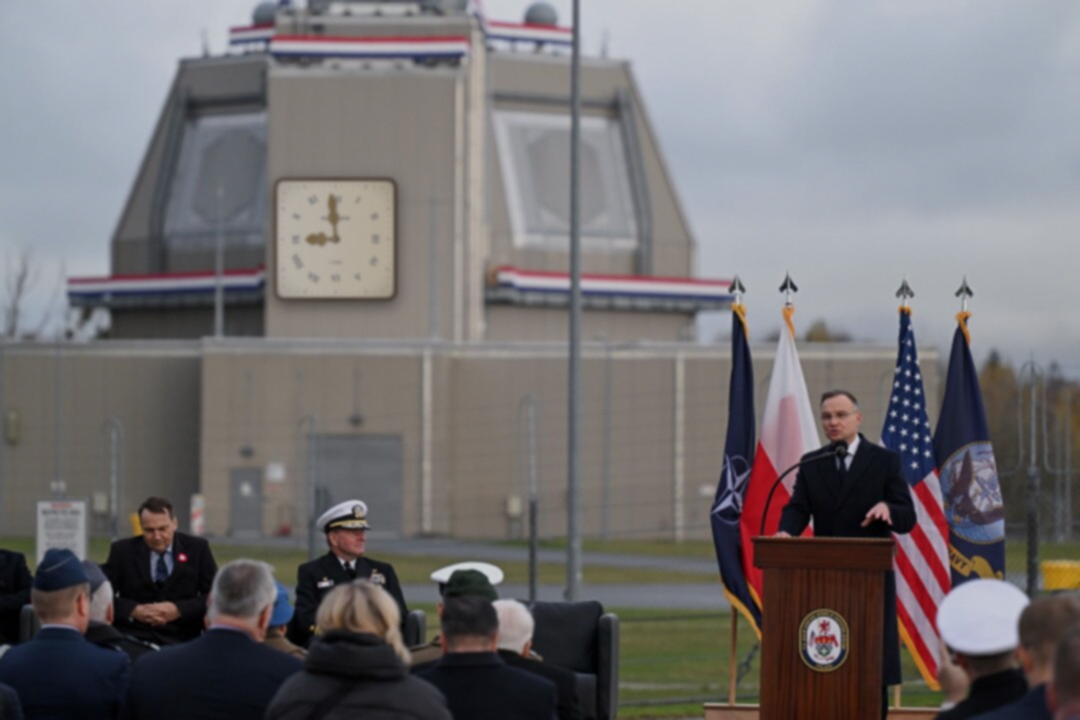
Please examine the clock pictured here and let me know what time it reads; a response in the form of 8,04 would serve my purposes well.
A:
8,59
